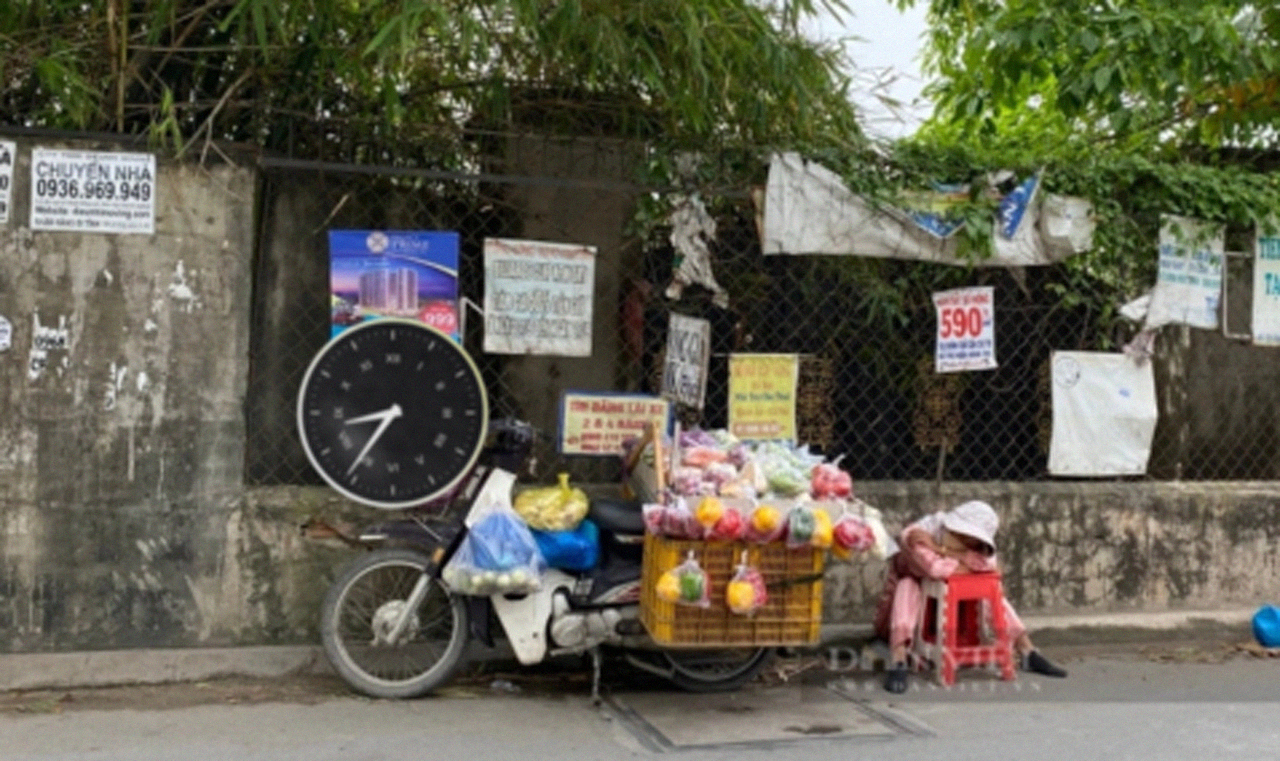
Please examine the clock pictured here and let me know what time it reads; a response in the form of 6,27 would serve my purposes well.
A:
8,36
